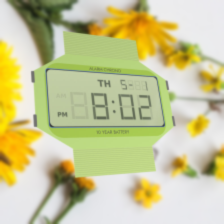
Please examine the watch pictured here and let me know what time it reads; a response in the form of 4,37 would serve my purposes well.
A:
8,02
